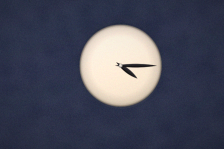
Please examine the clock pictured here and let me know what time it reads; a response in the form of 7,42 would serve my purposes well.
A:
4,15
